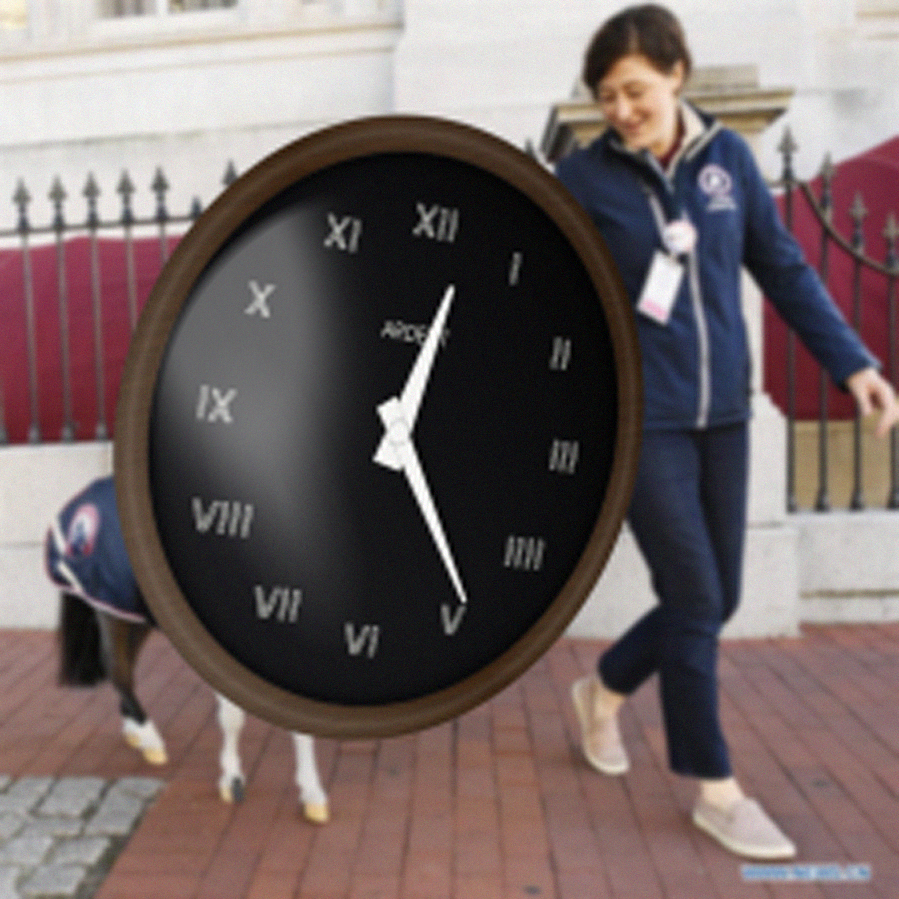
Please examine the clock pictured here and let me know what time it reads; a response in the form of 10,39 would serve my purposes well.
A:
12,24
